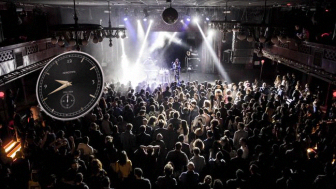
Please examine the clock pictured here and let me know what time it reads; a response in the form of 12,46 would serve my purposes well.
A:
9,41
